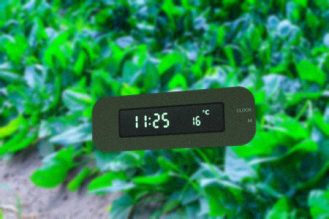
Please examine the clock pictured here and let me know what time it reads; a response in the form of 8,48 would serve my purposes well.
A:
11,25
